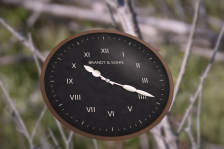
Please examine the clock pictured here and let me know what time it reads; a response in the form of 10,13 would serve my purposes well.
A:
10,19
